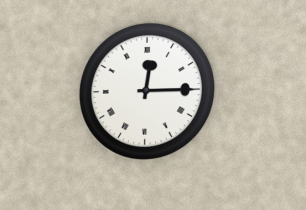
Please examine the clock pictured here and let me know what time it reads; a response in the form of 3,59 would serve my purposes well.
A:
12,15
